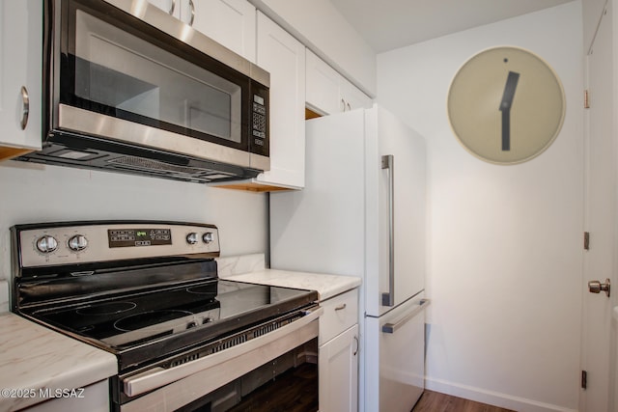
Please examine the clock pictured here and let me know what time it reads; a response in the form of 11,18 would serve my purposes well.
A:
12,30
